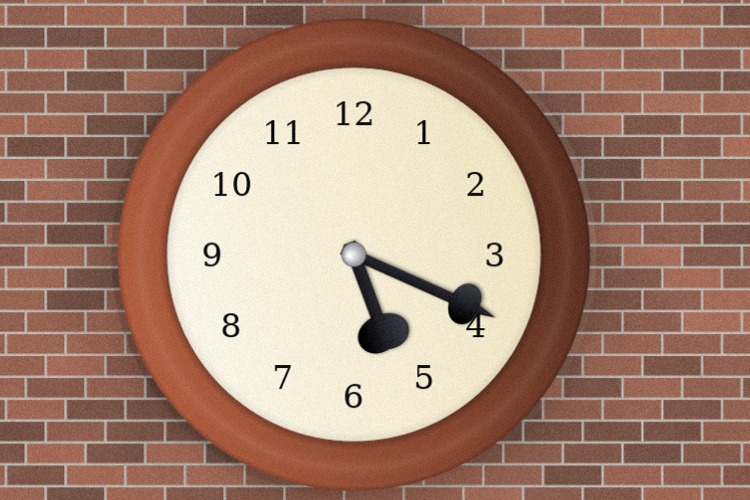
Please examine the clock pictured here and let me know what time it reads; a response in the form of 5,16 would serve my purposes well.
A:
5,19
